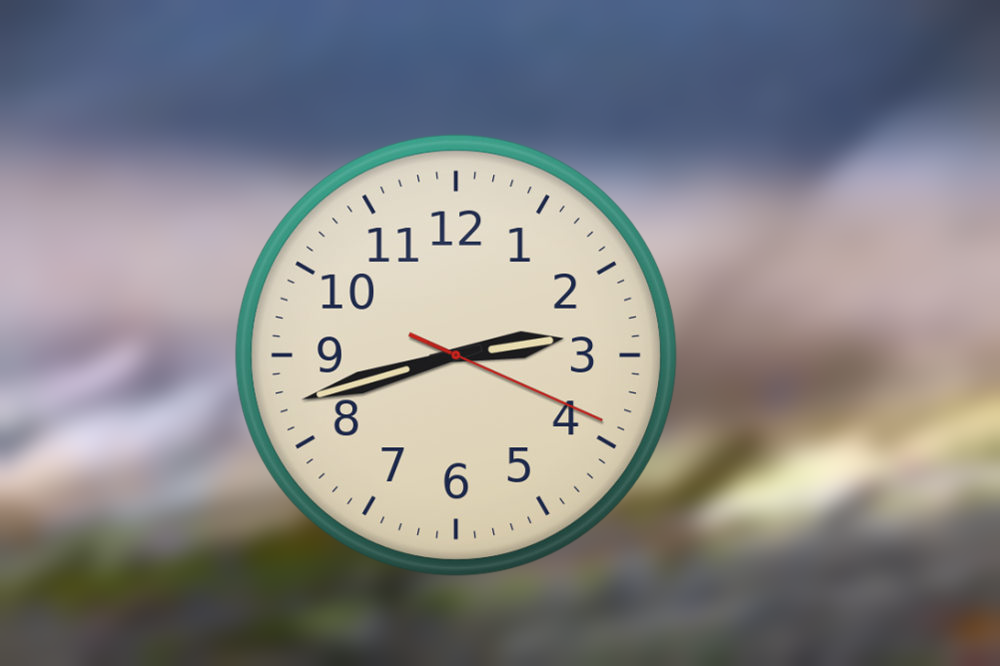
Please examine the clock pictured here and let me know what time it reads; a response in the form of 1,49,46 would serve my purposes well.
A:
2,42,19
